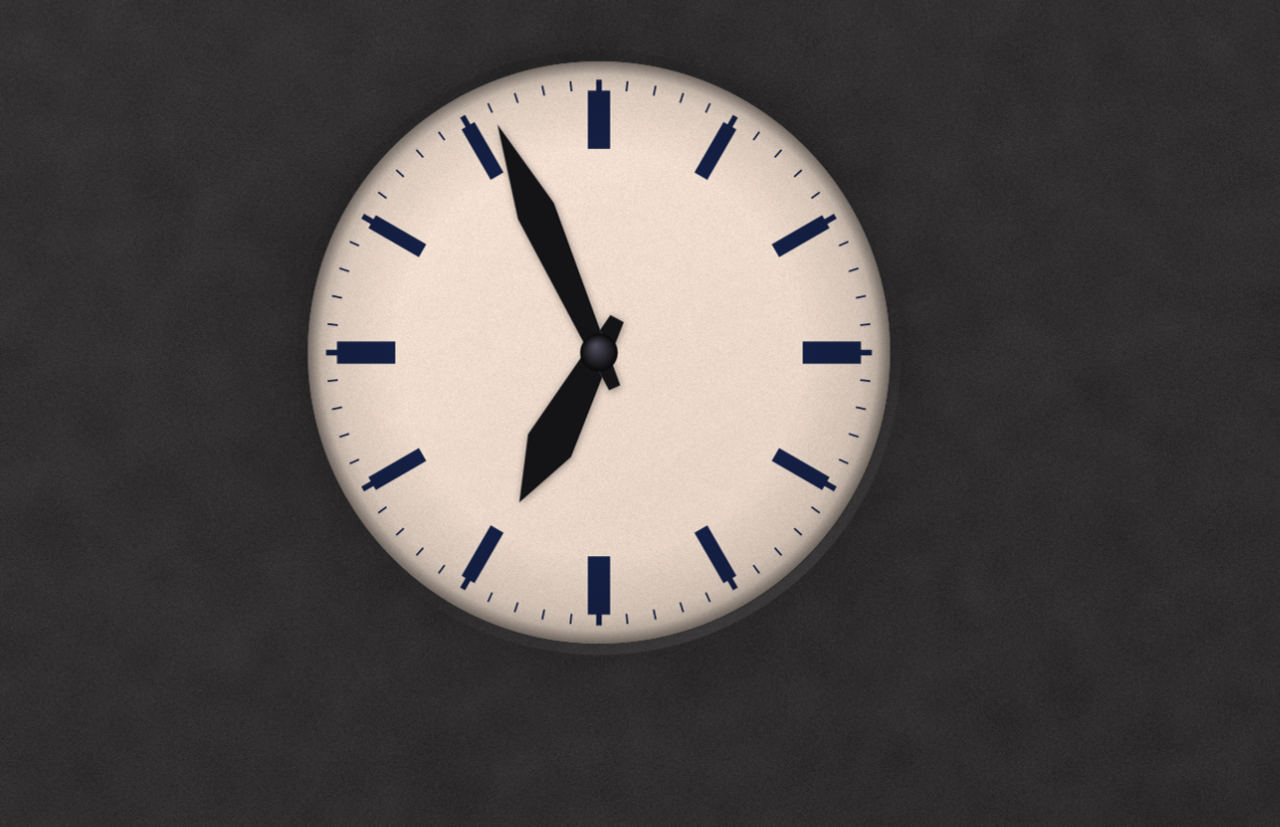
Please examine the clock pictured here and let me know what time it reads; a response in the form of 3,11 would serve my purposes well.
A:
6,56
